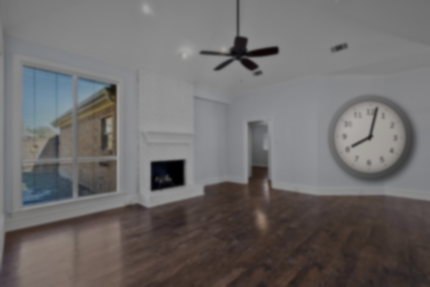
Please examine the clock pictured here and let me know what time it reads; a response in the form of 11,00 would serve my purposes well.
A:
8,02
